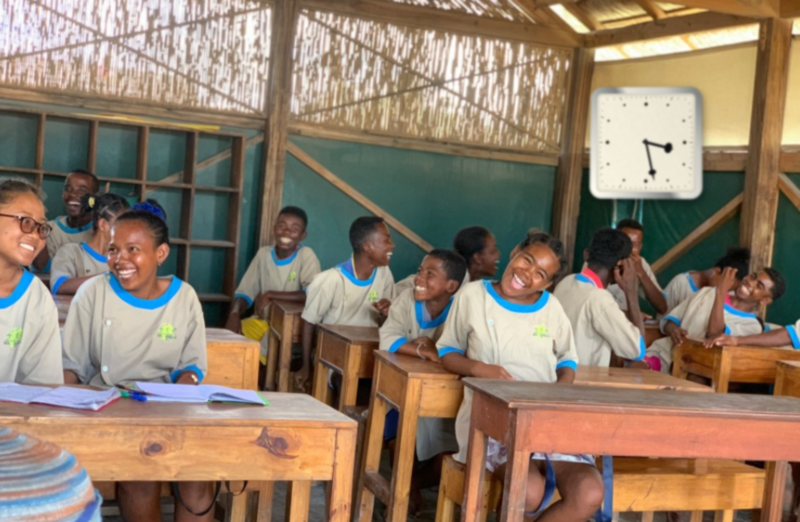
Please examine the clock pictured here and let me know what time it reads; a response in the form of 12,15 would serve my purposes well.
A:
3,28
